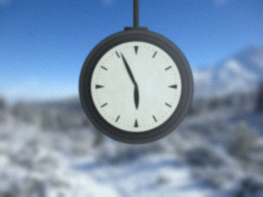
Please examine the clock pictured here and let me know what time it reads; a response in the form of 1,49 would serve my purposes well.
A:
5,56
